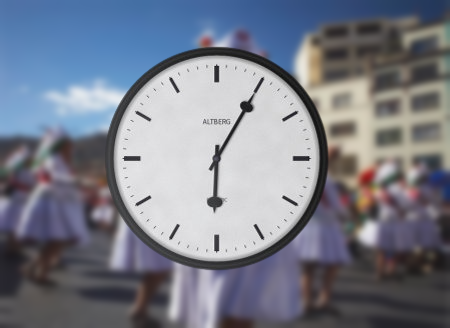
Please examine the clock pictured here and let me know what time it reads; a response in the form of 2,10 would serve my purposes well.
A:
6,05
